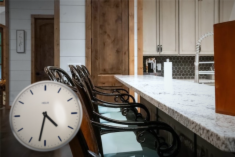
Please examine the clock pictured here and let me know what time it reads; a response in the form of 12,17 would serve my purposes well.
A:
4,32
